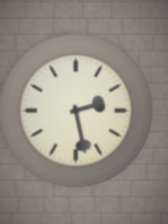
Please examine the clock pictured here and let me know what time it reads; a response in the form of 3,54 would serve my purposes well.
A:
2,28
